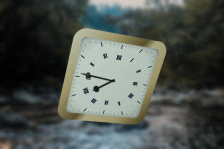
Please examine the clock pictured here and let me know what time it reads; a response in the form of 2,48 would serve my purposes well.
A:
7,46
